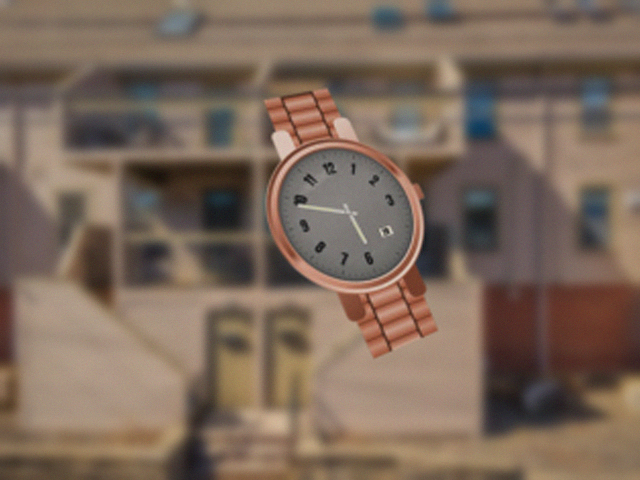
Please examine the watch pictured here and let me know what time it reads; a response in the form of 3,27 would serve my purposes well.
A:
5,49
